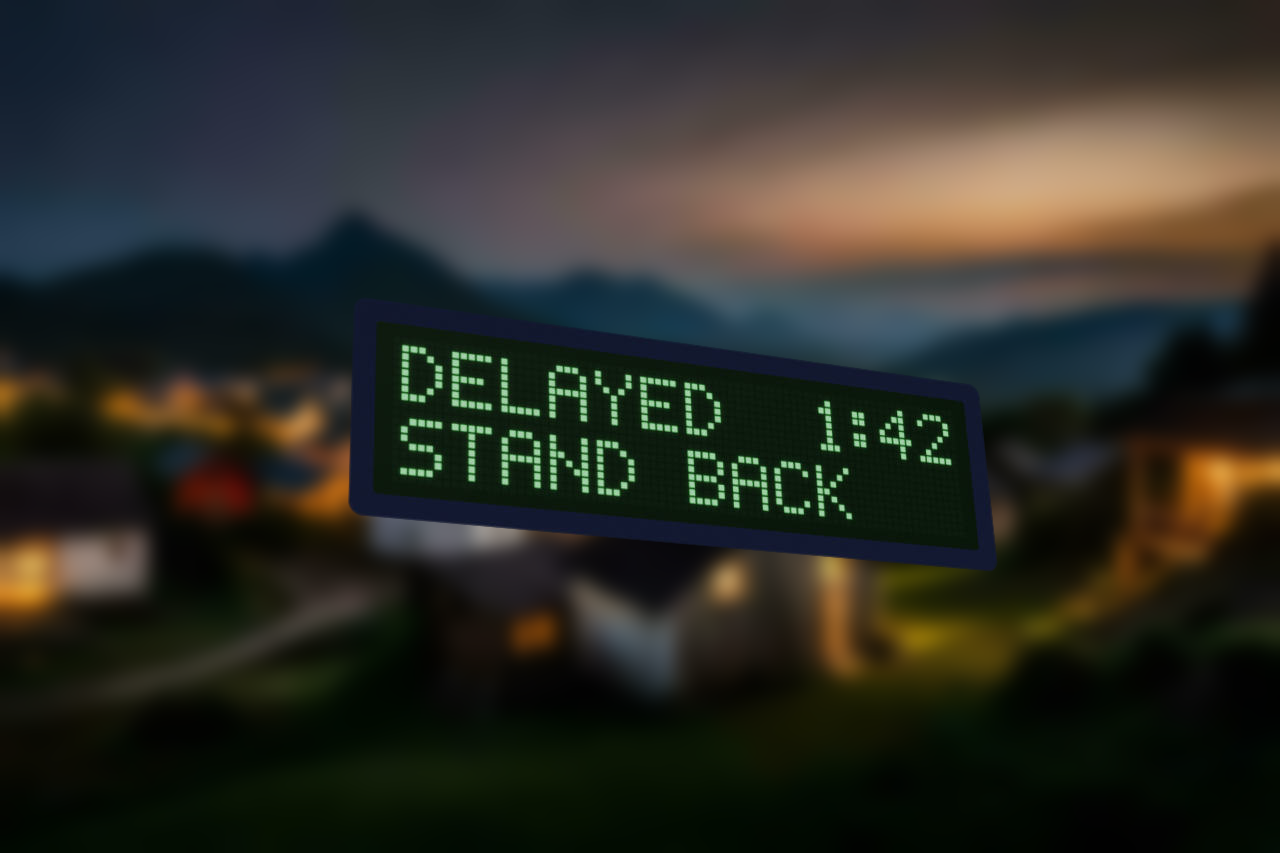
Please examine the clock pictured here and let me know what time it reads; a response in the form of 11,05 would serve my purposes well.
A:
1,42
